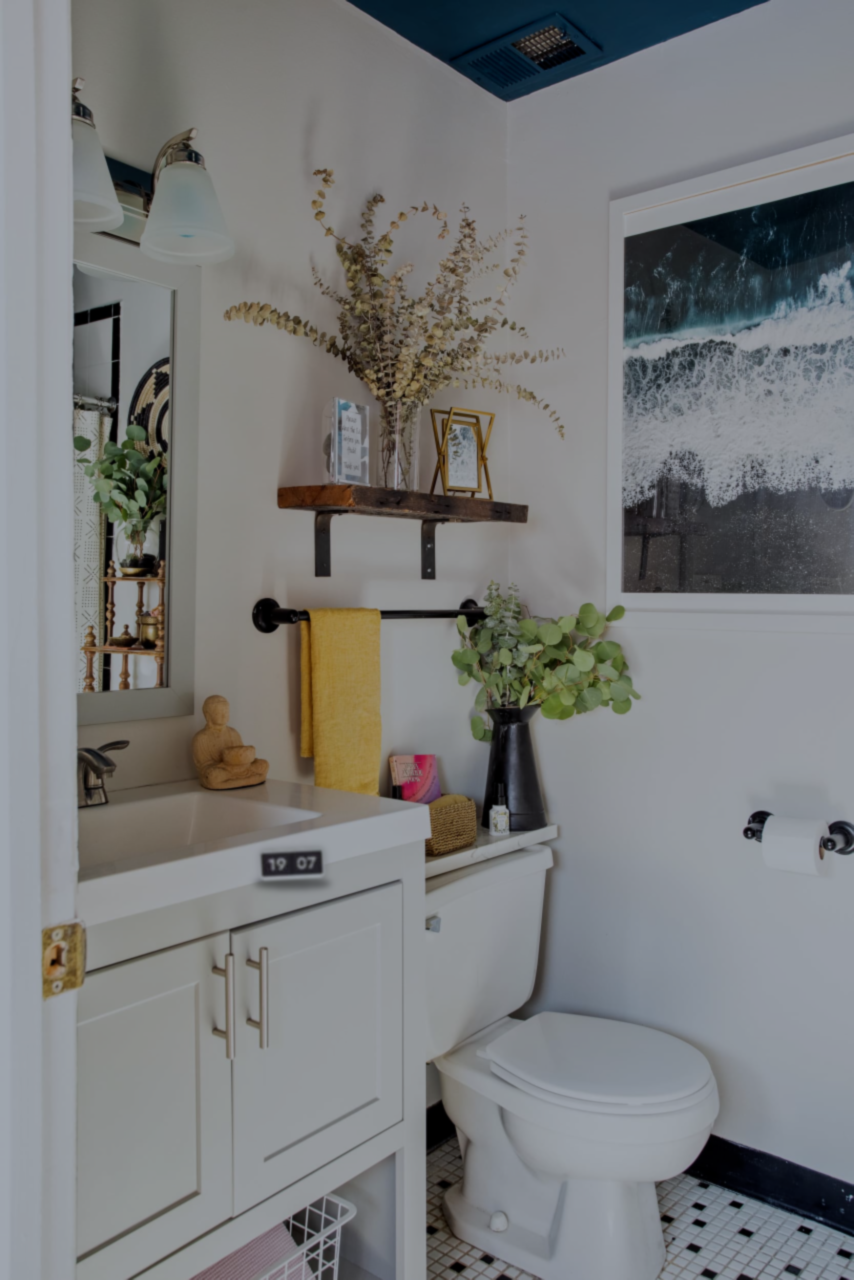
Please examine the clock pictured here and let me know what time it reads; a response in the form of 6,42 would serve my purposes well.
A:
19,07
